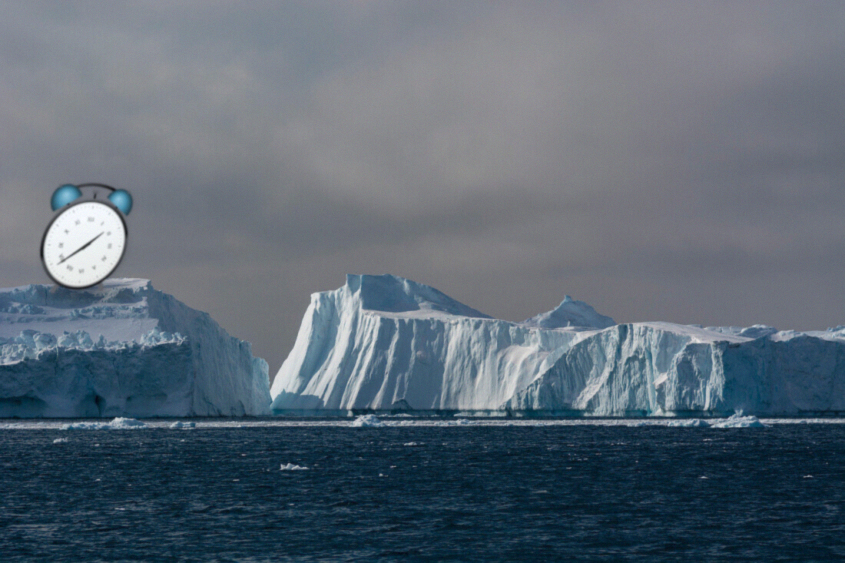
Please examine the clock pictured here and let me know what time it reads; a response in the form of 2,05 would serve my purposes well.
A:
1,39
